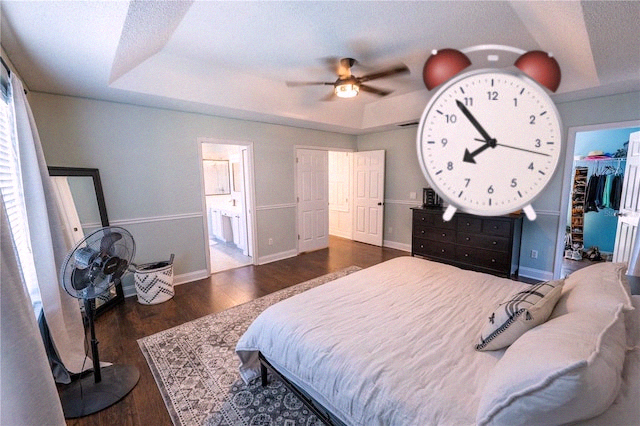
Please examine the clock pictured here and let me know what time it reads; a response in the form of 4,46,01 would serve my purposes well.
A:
7,53,17
